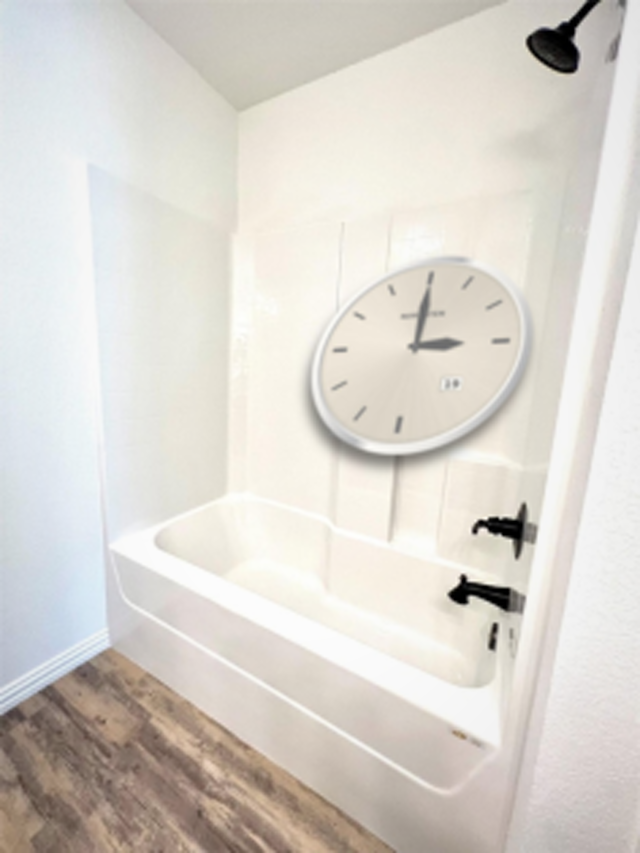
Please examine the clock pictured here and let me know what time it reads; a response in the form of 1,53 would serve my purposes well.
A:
3,00
